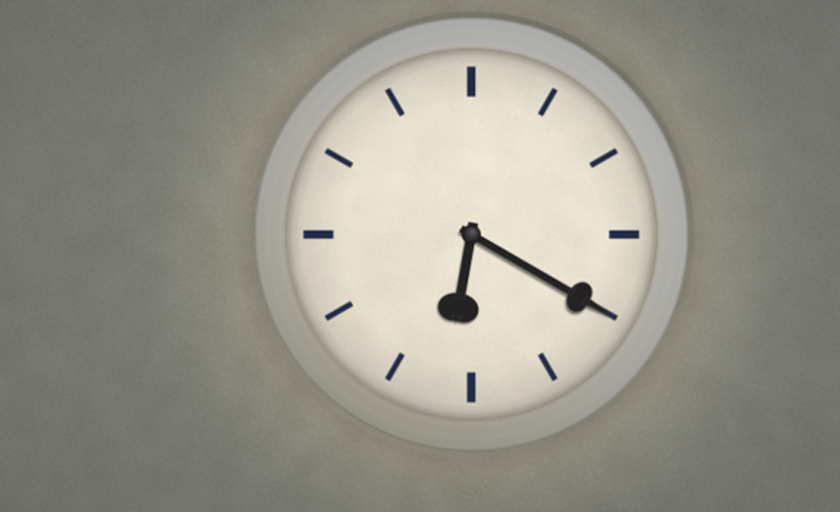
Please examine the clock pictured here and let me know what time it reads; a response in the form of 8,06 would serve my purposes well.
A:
6,20
